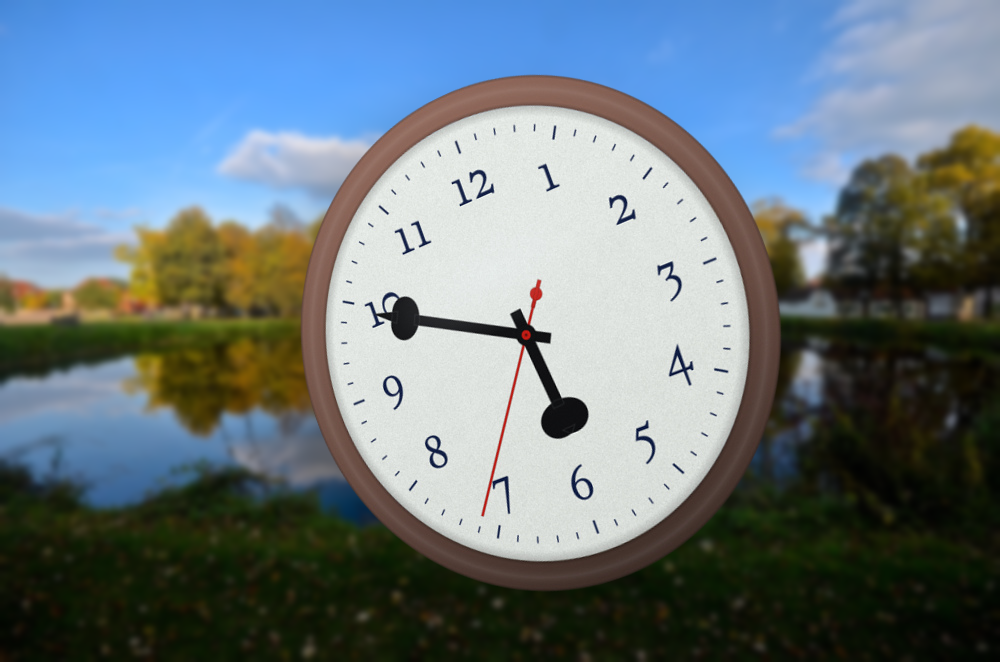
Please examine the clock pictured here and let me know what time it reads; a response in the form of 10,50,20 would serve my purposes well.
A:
5,49,36
